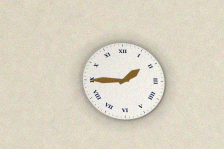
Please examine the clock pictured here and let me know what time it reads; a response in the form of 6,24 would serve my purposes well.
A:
1,45
